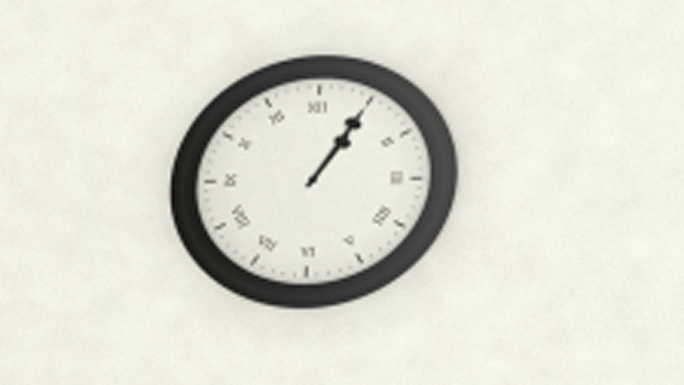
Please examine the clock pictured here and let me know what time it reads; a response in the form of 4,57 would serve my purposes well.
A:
1,05
